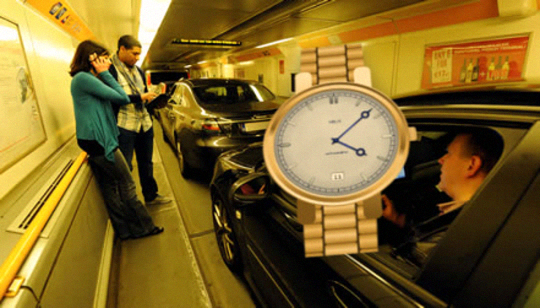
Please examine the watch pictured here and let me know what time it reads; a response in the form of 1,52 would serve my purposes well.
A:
4,08
